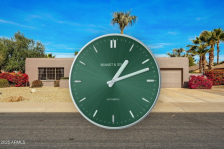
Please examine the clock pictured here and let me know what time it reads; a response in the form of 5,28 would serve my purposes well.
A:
1,12
